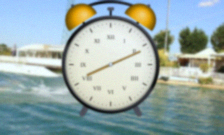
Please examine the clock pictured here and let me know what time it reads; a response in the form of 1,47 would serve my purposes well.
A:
8,11
